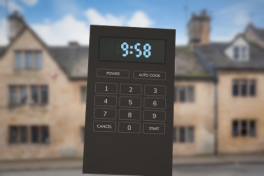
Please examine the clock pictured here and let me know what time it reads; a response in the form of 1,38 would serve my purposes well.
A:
9,58
